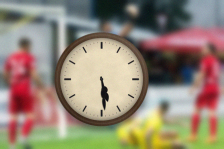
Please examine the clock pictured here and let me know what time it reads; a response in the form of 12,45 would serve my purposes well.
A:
5,29
